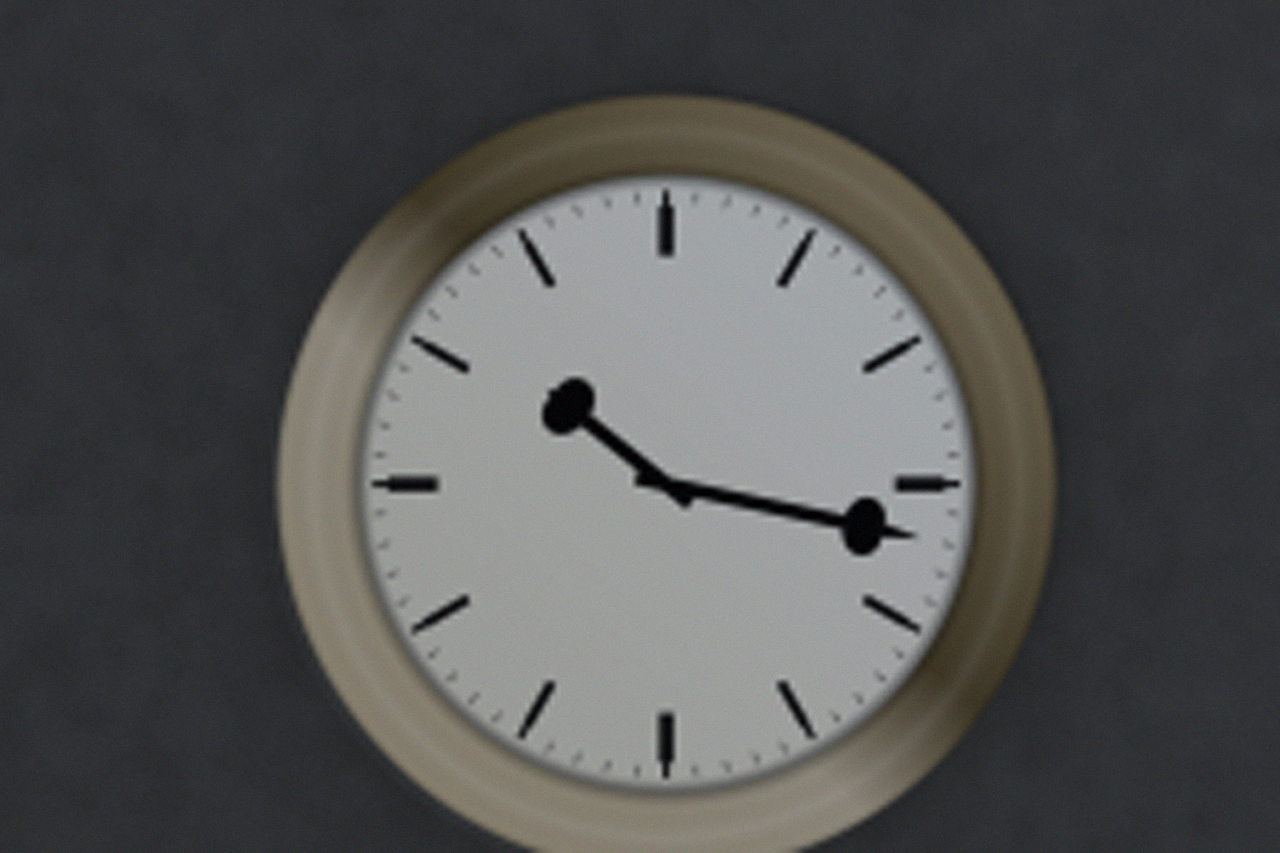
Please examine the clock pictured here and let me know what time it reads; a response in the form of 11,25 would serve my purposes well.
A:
10,17
